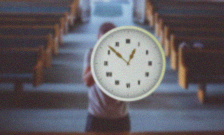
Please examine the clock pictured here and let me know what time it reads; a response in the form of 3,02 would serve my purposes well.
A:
12,52
